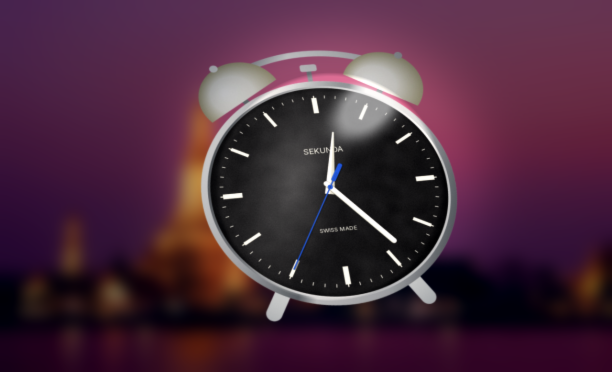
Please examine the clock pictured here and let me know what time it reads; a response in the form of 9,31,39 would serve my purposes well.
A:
12,23,35
